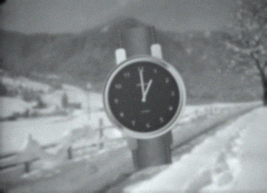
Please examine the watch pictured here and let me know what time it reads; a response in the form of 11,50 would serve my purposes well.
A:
1,00
